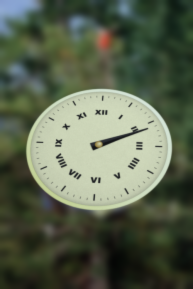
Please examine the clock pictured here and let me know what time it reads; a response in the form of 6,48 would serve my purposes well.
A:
2,11
